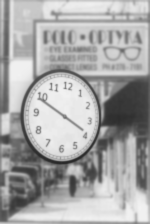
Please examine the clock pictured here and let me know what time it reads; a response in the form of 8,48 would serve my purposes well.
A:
3,49
